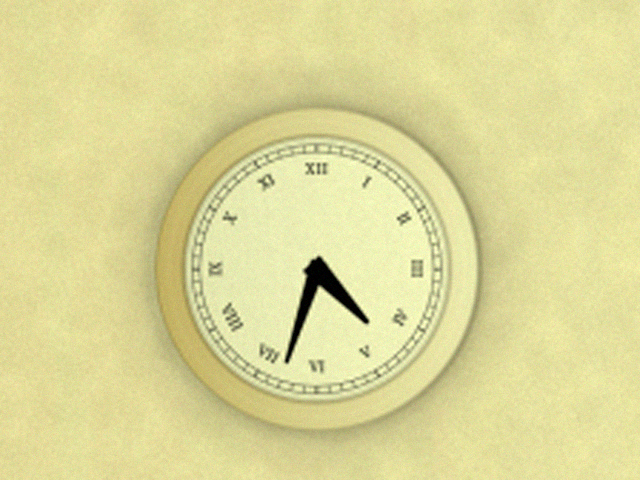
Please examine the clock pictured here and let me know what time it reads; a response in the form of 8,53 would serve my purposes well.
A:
4,33
